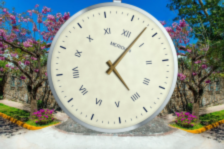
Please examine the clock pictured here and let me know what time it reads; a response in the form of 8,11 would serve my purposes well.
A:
4,03
